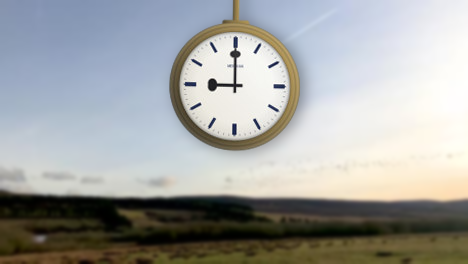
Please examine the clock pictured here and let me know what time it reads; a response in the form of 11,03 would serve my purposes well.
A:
9,00
